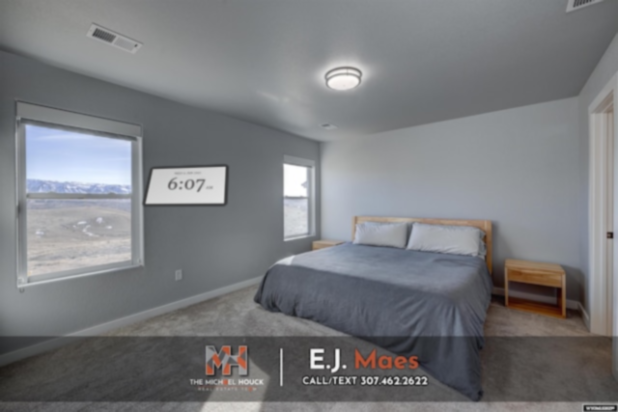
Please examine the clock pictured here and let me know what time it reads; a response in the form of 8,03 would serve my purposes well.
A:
6,07
